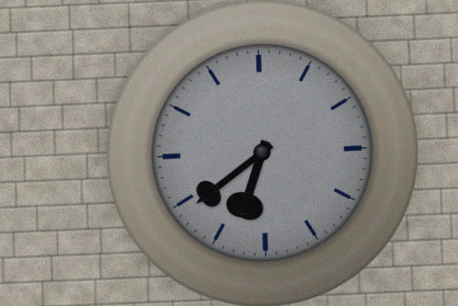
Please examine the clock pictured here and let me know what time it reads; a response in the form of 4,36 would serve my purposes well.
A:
6,39
